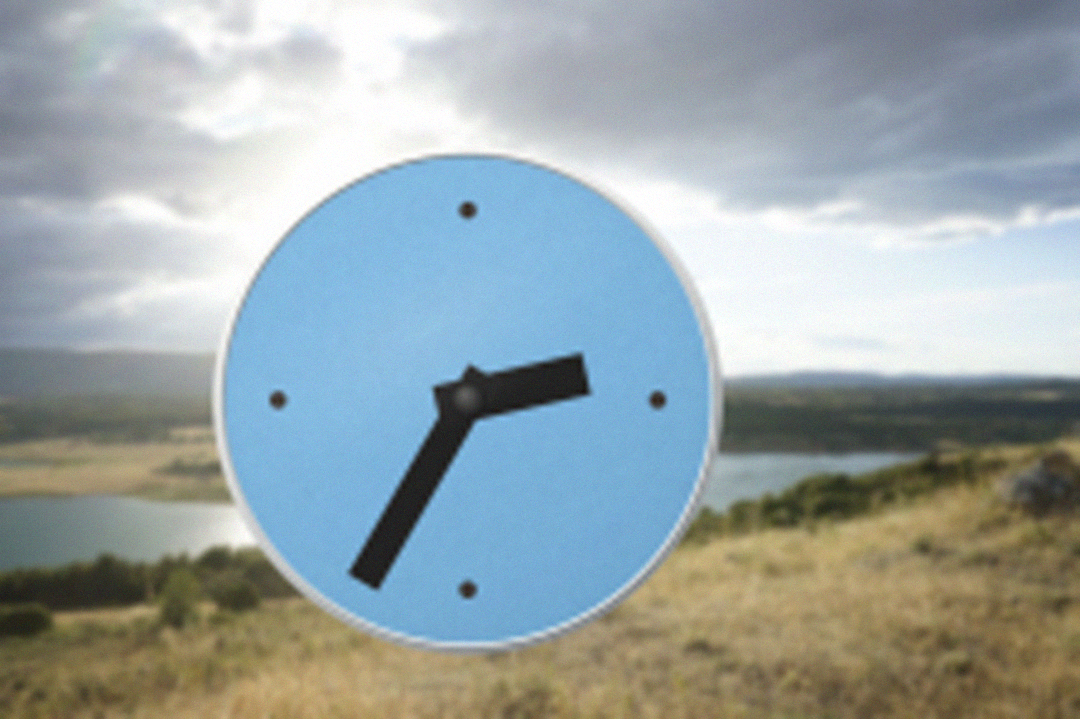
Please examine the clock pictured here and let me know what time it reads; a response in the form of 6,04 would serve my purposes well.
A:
2,35
